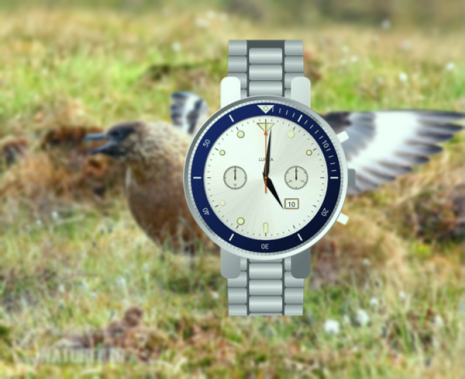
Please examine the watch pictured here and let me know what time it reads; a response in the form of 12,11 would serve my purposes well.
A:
5,01
